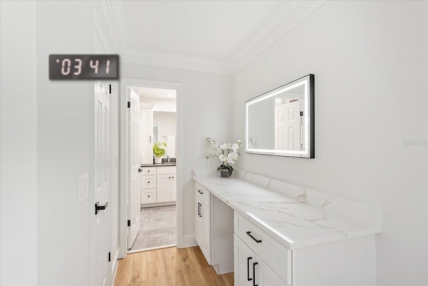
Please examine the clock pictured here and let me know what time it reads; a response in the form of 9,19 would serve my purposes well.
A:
3,41
